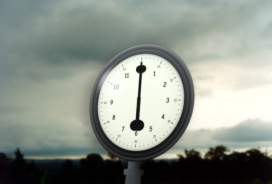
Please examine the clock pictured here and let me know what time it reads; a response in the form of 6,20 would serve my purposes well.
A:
6,00
